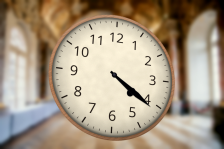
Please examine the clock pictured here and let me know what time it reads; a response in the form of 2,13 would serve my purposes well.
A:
4,21
